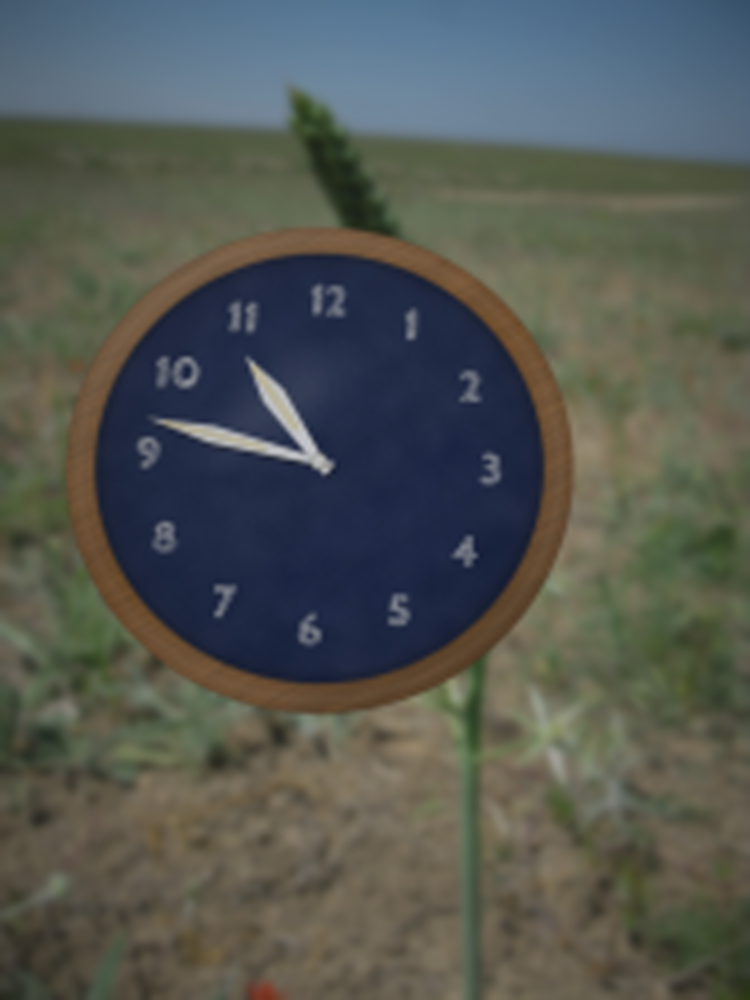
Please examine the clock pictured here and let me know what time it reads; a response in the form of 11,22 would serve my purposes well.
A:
10,47
